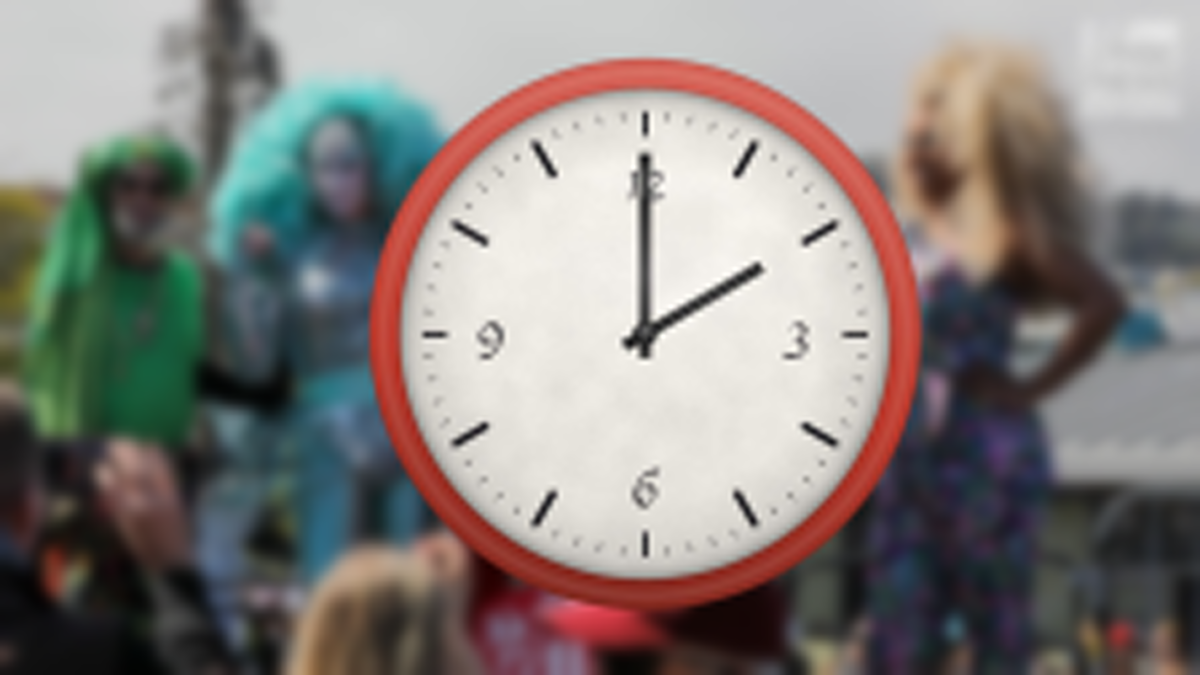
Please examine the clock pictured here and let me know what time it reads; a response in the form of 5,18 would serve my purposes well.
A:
2,00
